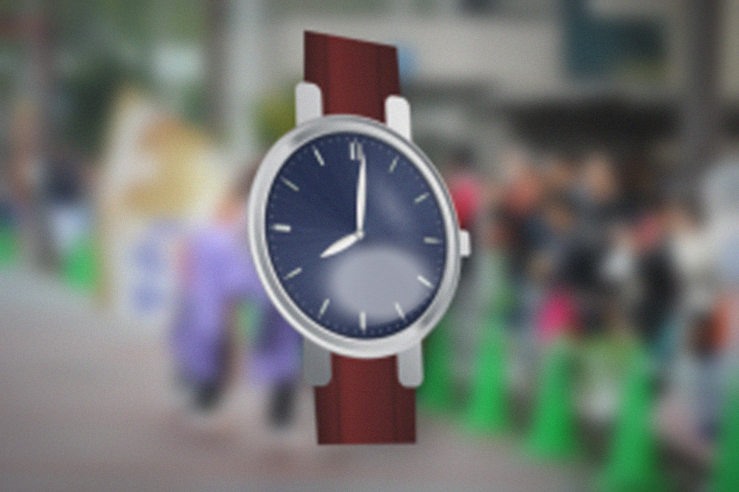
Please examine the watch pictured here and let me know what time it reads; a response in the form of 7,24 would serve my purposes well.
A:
8,01
